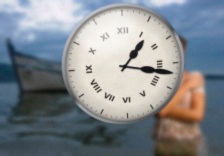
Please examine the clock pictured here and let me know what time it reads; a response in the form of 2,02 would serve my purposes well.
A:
1,17
